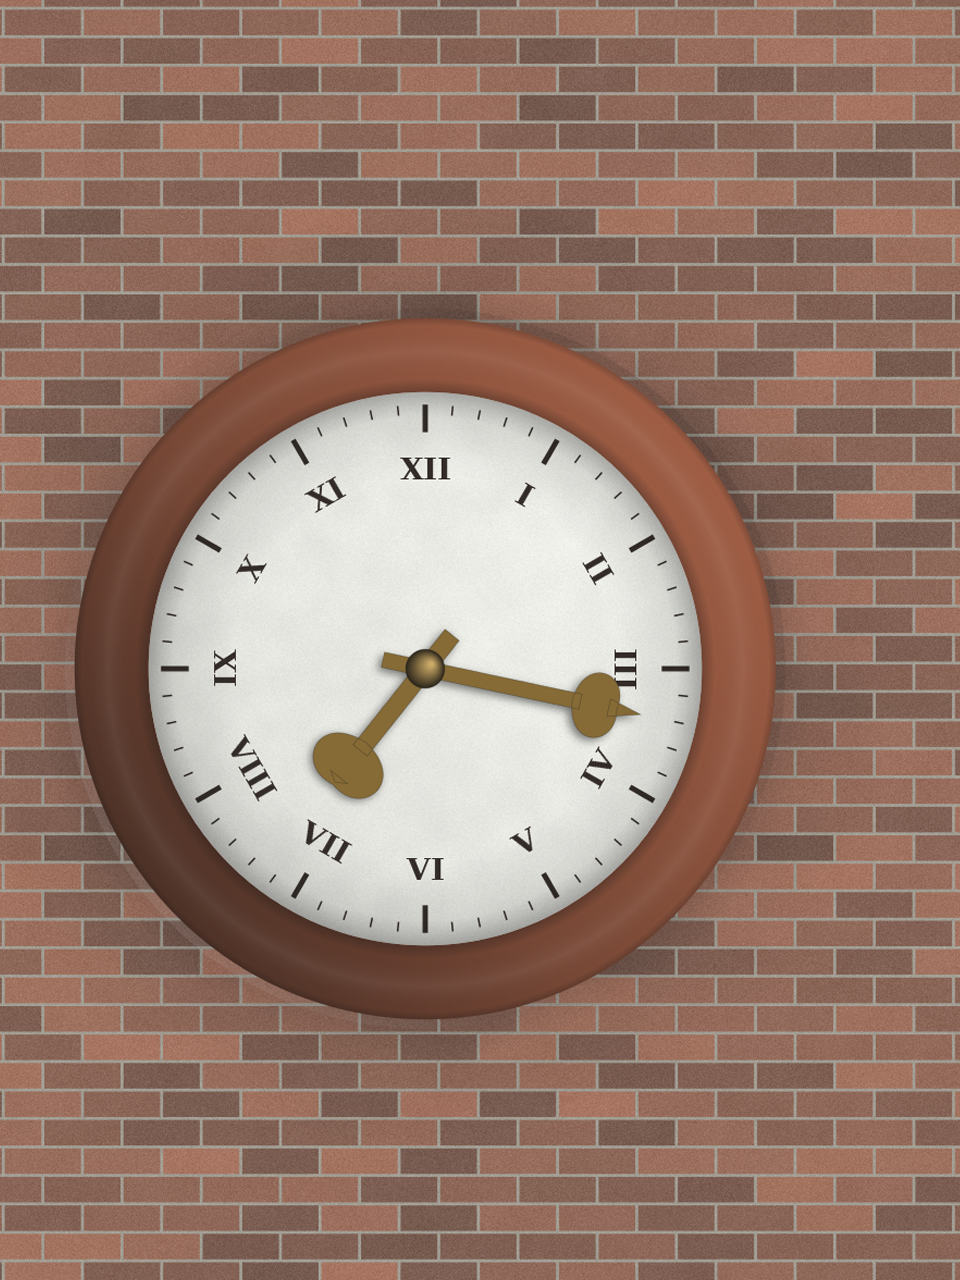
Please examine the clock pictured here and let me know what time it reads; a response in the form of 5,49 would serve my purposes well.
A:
7,17
